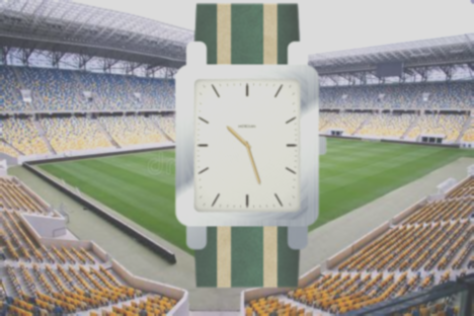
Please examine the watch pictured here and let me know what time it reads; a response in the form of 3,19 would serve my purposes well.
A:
10,27
